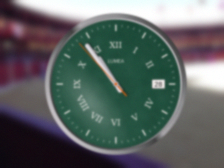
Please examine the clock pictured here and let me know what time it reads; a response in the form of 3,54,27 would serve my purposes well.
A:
10,53,53
